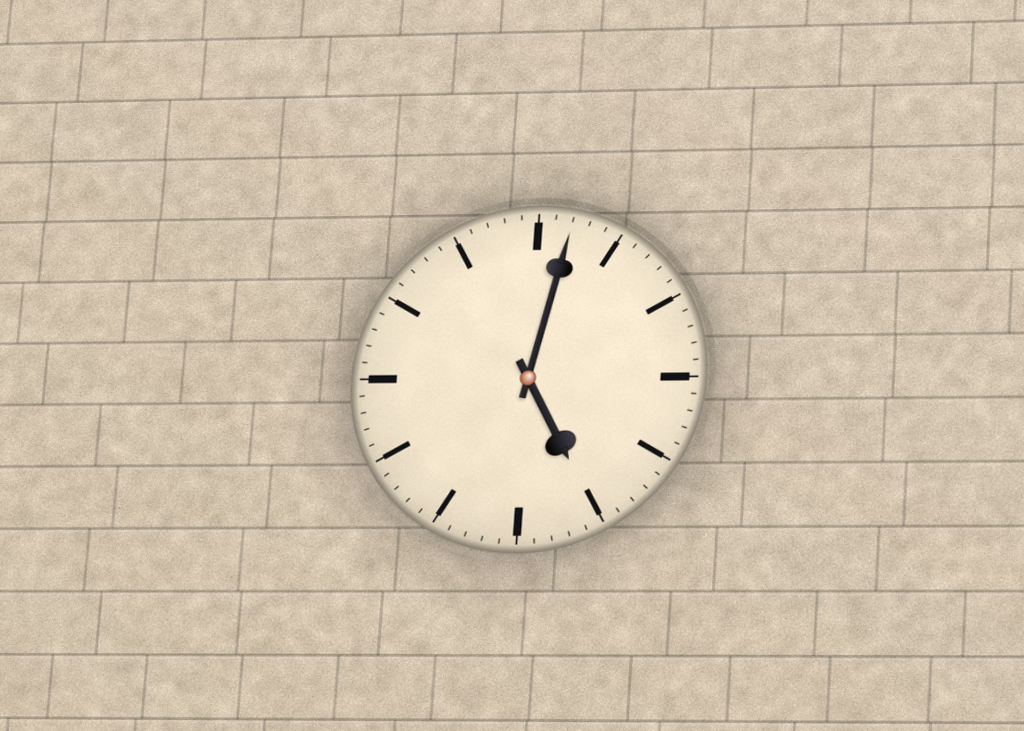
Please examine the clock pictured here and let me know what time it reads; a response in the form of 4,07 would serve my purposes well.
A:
5,02
